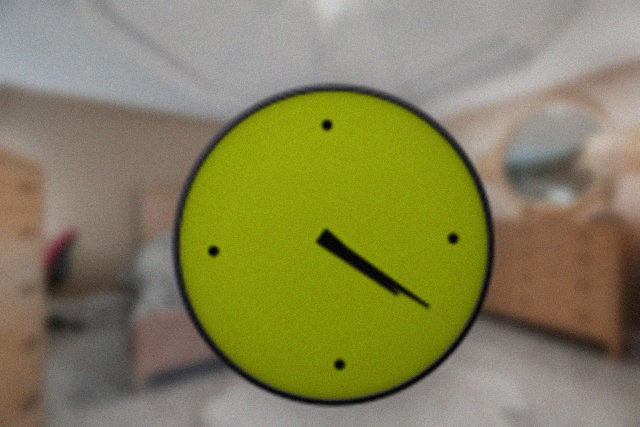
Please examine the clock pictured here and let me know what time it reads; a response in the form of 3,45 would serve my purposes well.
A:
4,21
